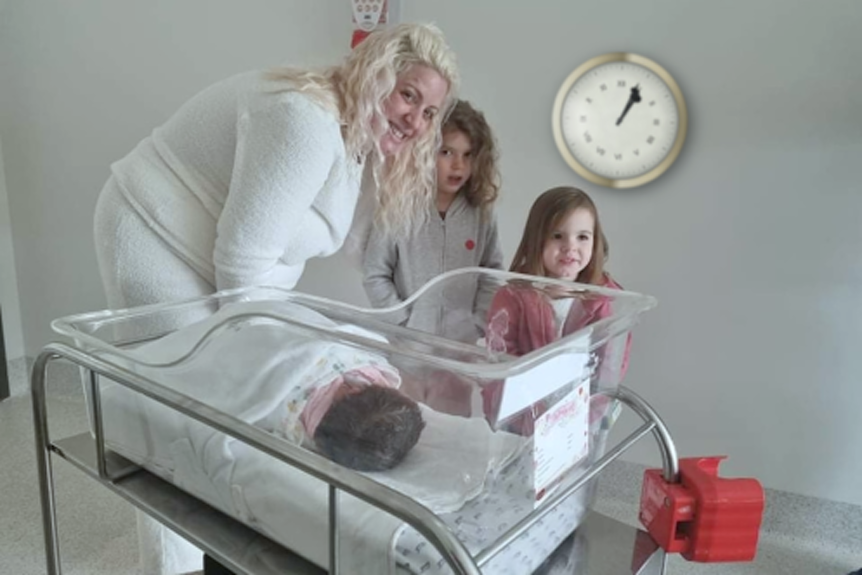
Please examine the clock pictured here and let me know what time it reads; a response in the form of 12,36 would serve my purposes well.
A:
1,04
